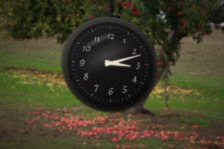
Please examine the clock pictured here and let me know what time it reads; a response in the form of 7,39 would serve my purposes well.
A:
3,12
